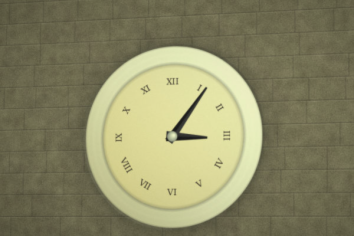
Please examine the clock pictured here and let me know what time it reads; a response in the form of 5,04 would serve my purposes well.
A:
3,06
